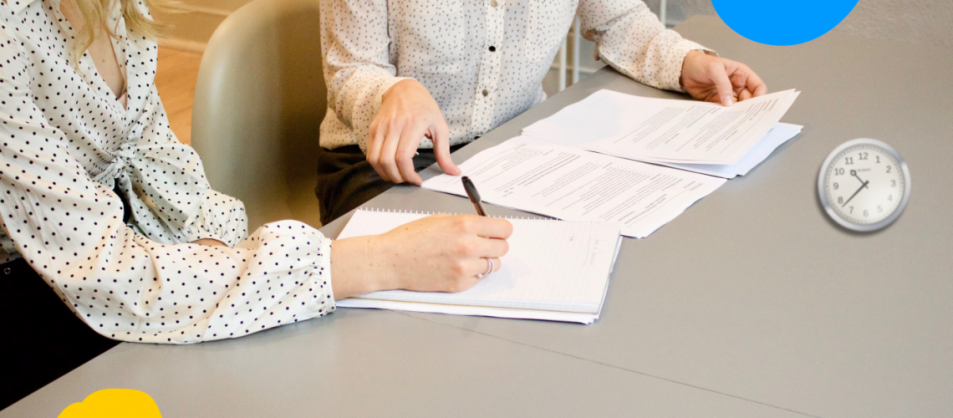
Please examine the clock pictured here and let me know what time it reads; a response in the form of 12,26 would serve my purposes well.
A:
10,38
